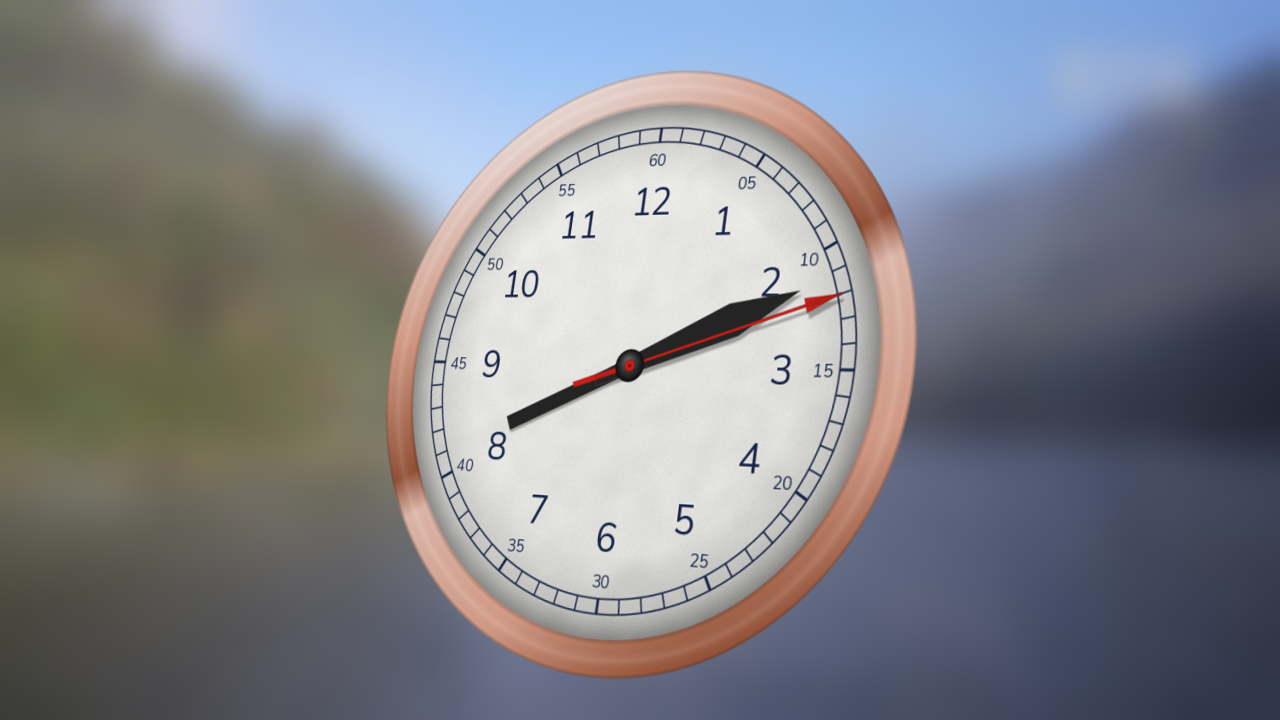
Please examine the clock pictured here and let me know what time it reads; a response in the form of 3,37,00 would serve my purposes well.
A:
8,11,12
